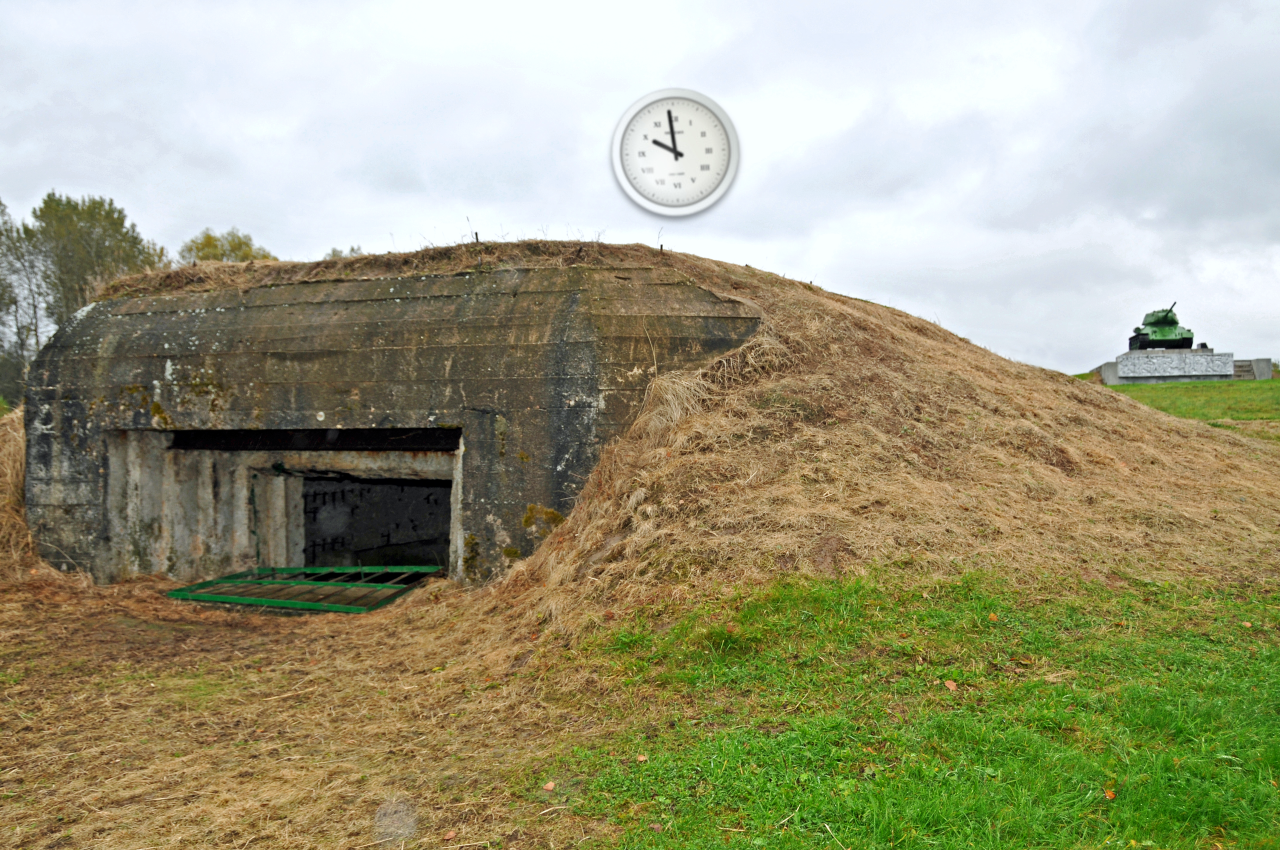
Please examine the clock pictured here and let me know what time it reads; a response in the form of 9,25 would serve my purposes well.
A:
9,59
